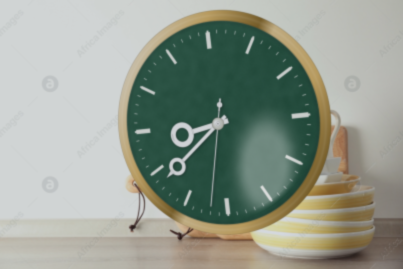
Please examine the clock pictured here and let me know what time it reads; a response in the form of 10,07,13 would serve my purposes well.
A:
8,38,32
